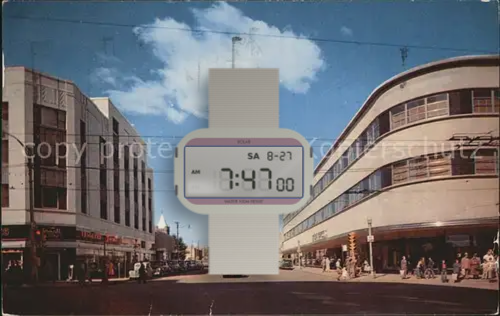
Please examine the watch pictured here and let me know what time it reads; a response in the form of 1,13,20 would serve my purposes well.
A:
7,47,00
